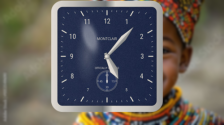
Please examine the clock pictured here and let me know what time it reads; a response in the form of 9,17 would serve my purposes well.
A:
5,07
